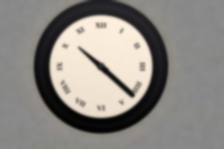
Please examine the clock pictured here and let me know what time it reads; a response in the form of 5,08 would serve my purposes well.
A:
10,22
